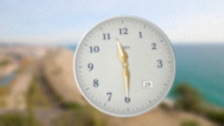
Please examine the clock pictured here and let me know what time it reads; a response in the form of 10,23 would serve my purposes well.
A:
11,30
